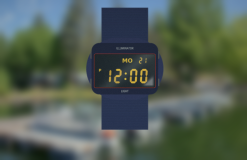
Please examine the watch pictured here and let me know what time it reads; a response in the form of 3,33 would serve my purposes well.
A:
12,00
